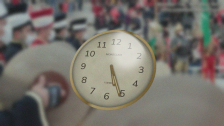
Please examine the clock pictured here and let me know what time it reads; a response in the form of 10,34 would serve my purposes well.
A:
5,26
